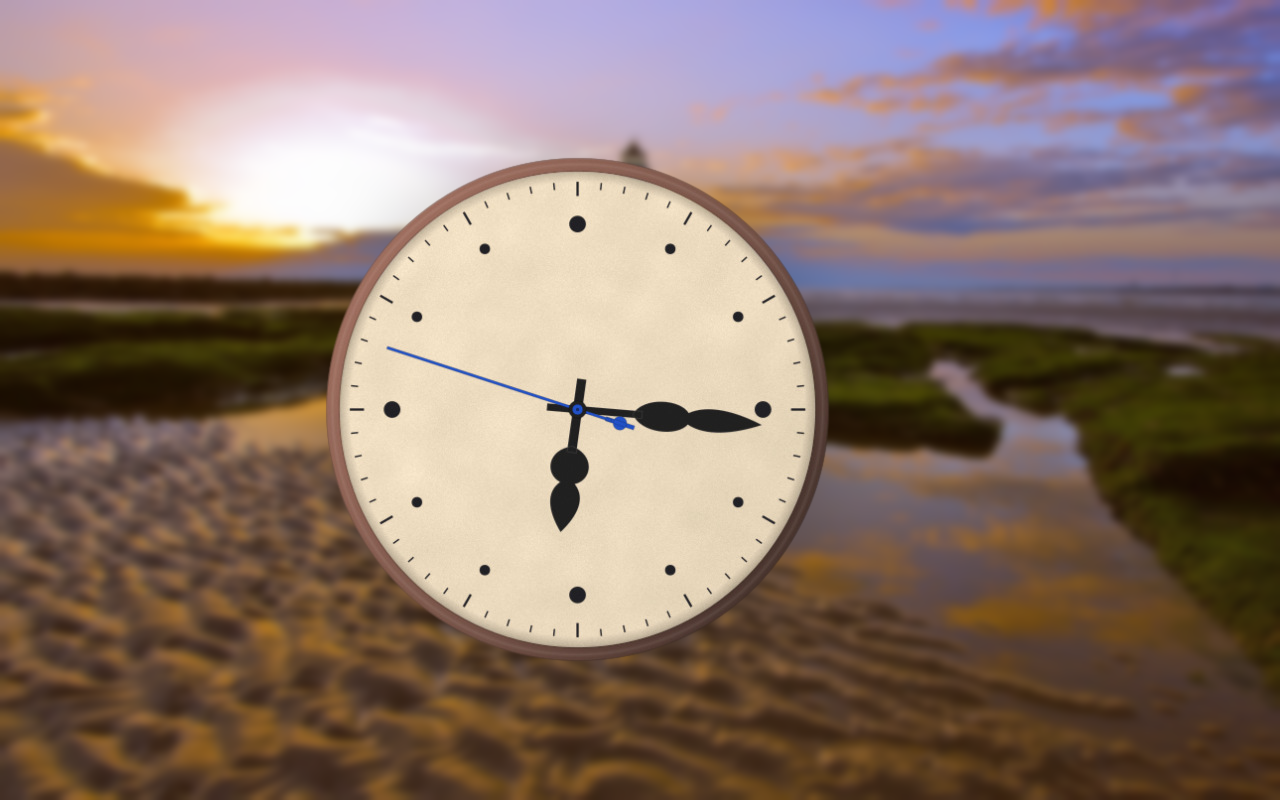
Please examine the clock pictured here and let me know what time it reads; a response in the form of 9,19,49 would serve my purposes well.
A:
6,15,48
